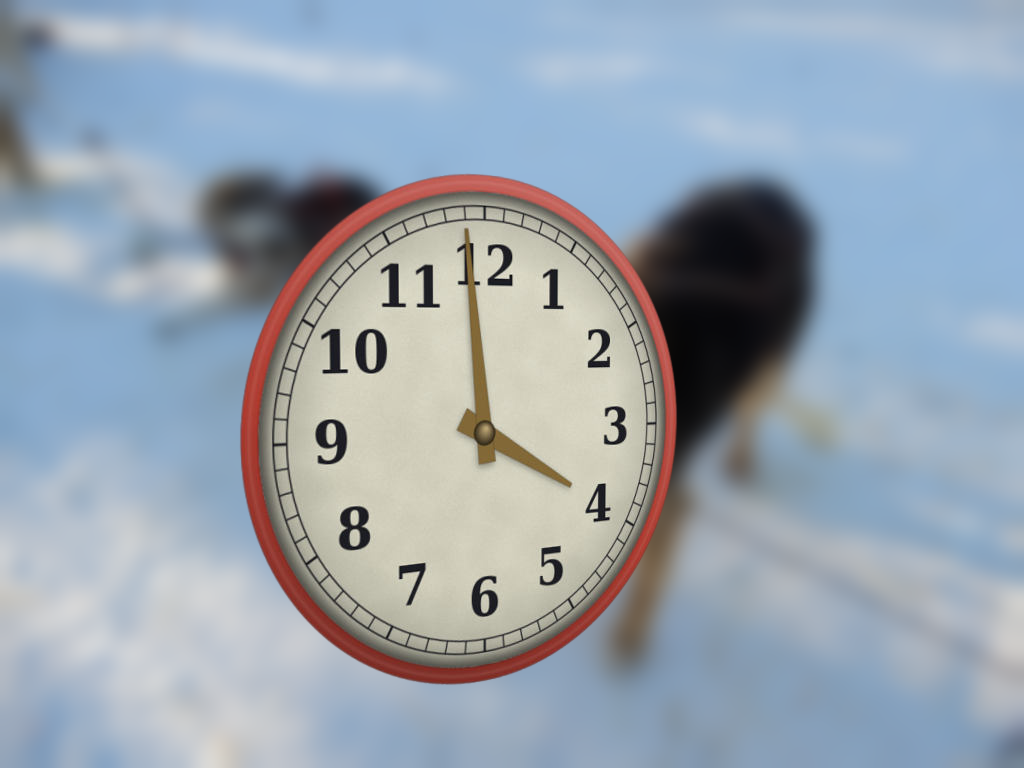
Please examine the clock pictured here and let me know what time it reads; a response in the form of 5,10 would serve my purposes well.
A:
3,59
